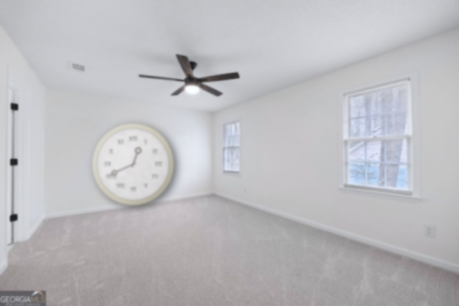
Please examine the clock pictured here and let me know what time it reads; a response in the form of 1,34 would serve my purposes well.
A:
12,41
